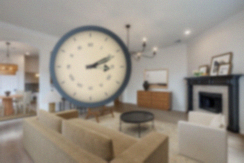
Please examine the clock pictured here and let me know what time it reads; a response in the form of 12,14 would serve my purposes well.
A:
3,11
